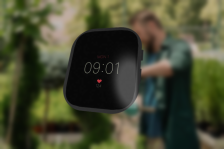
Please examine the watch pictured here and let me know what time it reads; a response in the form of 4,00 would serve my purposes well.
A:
9,01
